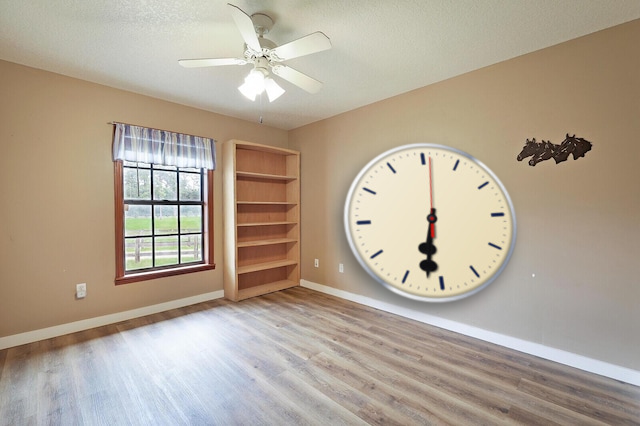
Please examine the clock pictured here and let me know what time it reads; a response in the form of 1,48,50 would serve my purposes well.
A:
6,32,01
